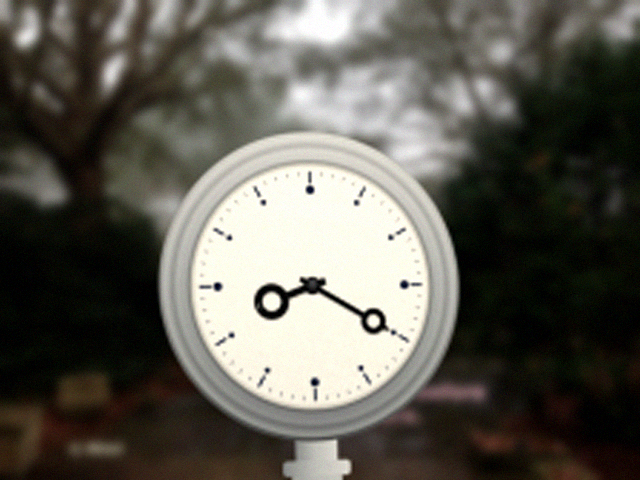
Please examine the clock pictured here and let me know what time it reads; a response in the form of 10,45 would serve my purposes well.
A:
8,20
